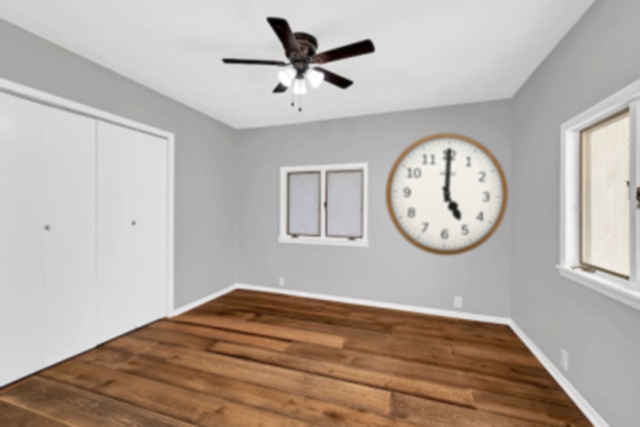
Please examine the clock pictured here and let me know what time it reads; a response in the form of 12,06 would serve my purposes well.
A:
5,00
